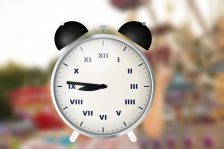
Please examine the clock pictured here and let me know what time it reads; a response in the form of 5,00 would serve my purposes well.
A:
8,46
